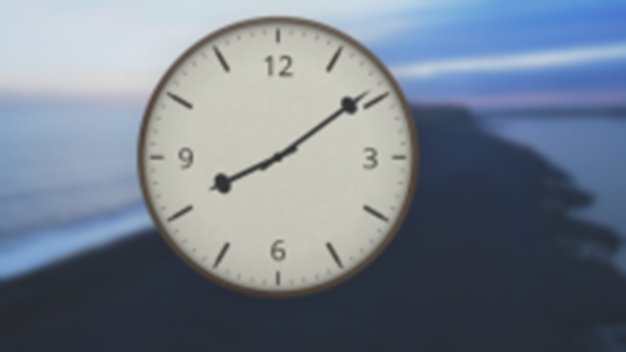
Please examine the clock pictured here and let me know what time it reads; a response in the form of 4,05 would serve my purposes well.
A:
8,09
